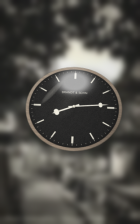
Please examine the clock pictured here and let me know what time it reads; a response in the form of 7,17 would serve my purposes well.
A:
8,14
